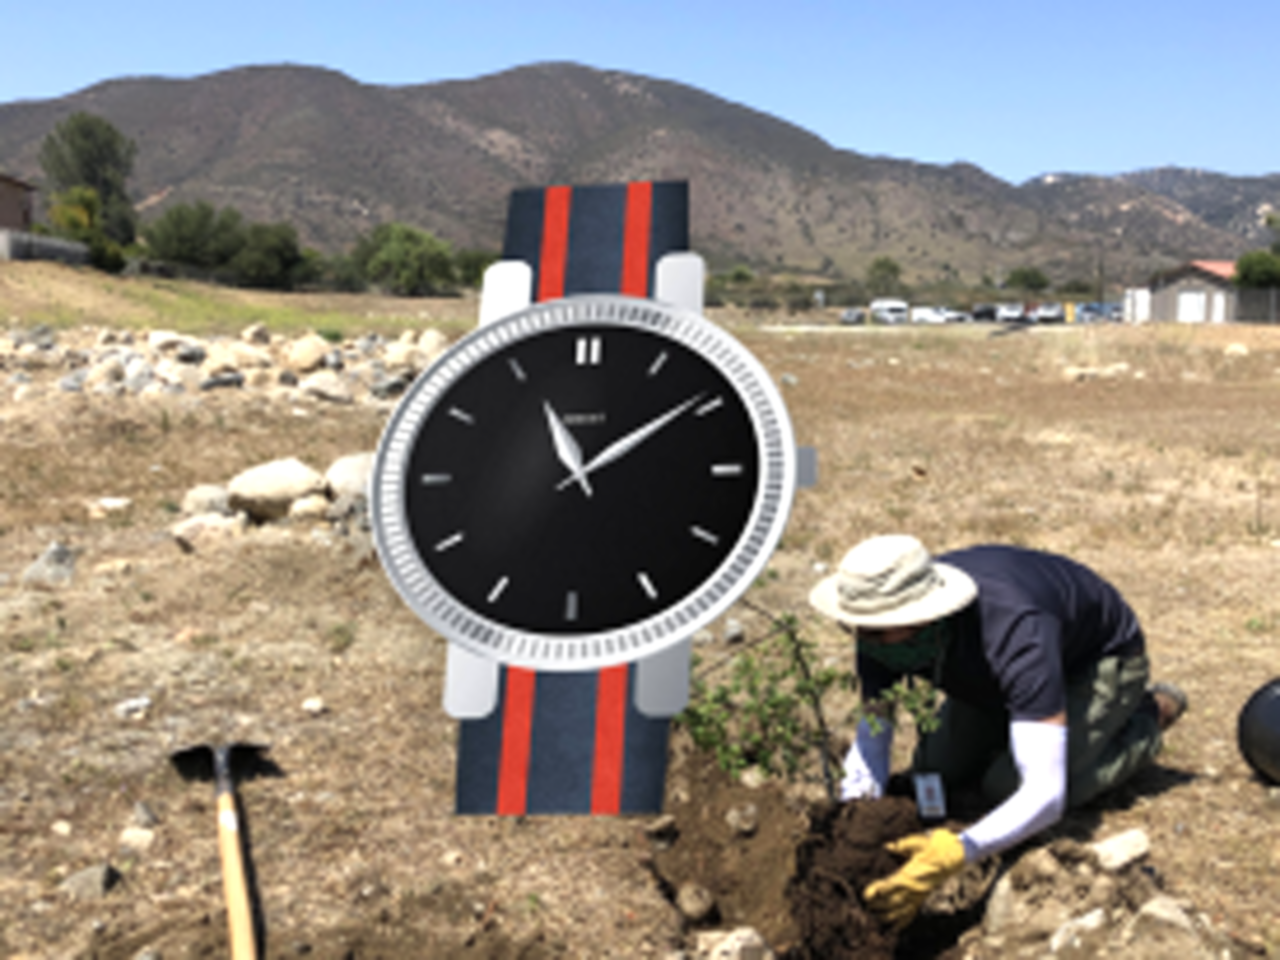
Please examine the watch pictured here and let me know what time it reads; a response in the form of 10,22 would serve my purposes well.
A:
11,09
